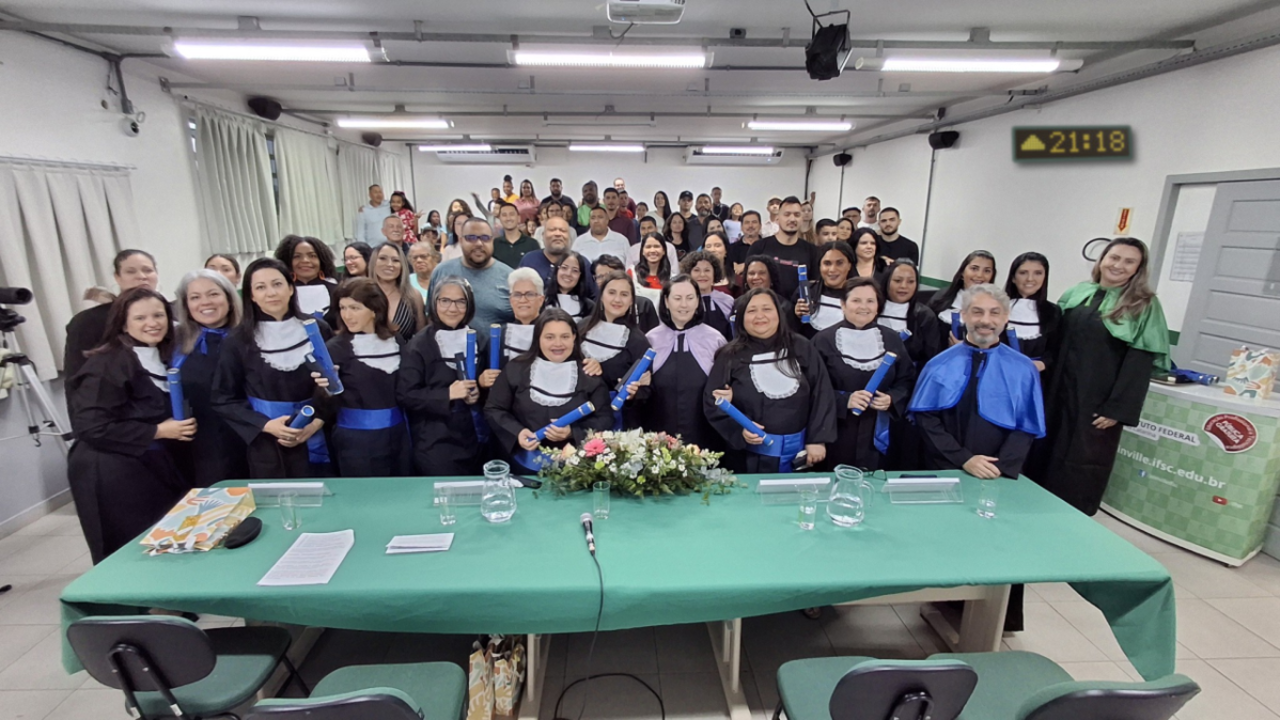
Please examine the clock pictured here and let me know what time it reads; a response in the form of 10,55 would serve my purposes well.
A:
21,18
